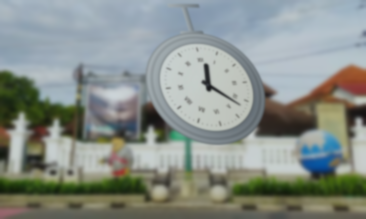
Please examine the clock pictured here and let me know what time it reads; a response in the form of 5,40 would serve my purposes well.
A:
12,22
